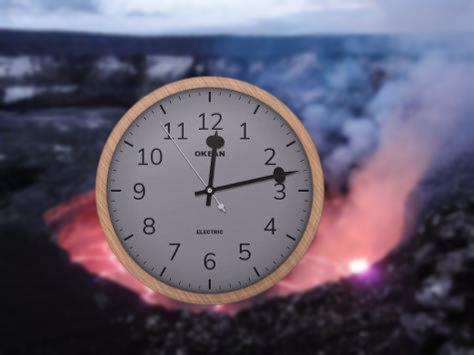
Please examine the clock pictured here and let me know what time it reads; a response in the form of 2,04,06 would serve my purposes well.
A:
12,12,54
